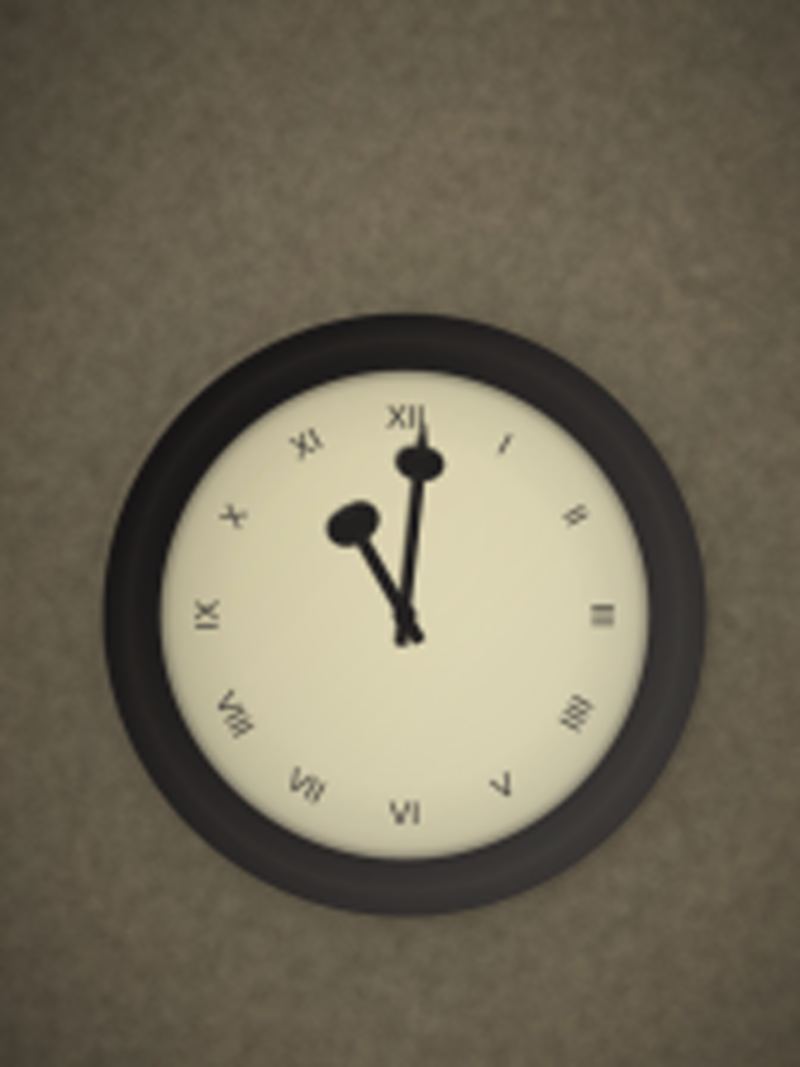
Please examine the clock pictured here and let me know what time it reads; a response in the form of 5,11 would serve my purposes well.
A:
11,01
